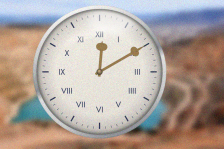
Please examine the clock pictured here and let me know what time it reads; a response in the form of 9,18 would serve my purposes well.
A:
12,10
